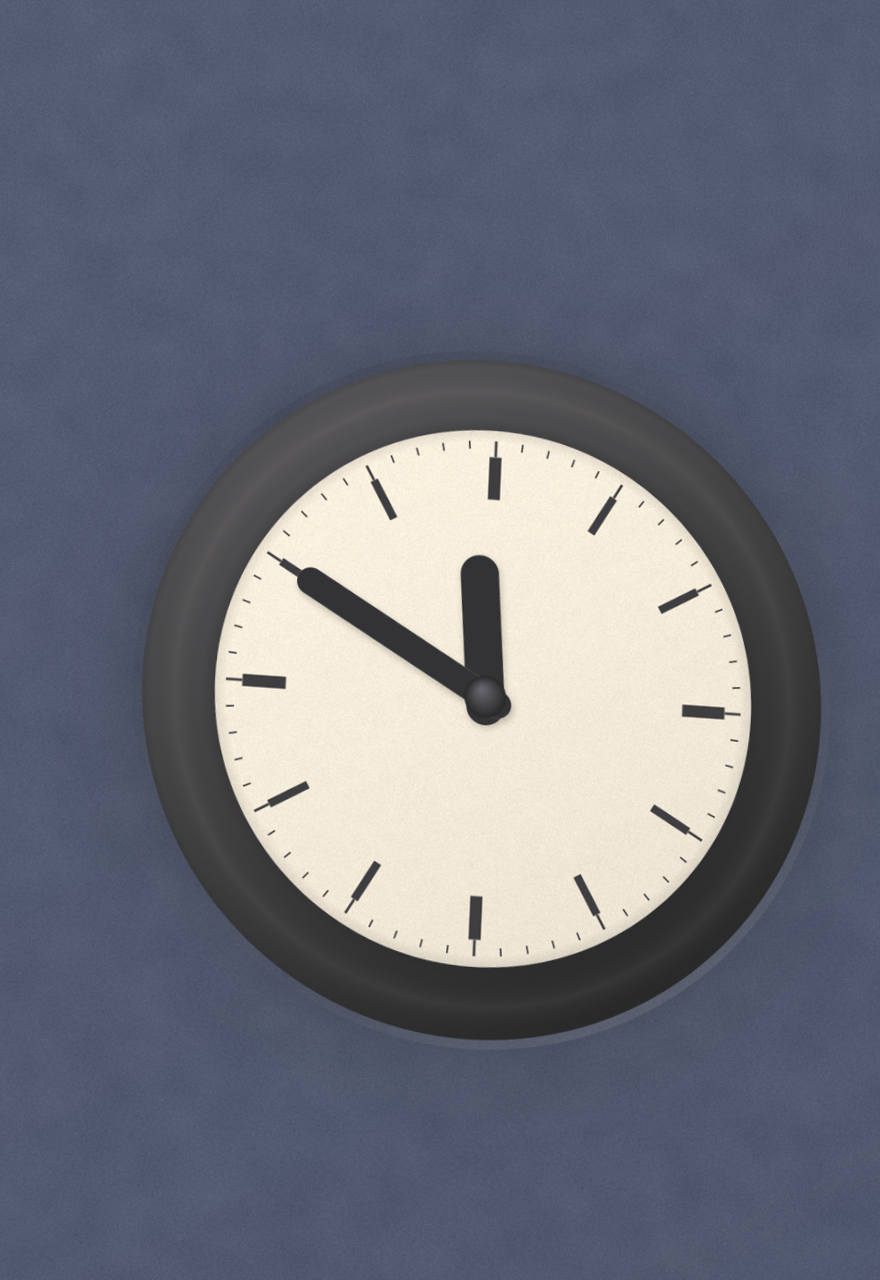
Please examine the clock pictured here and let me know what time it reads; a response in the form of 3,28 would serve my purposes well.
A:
11,50
